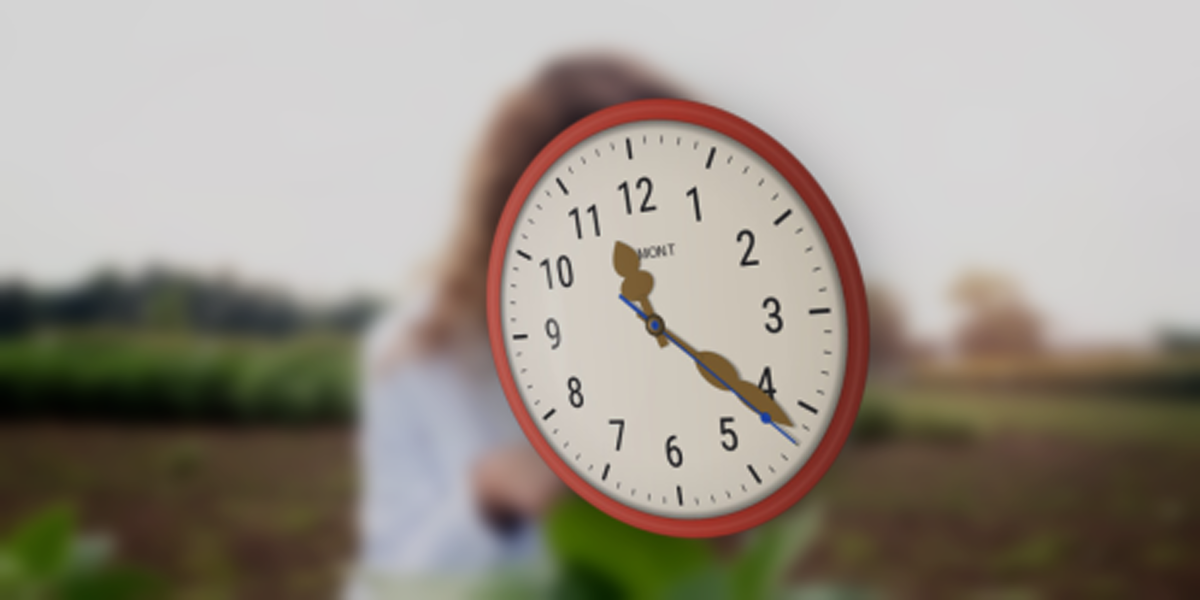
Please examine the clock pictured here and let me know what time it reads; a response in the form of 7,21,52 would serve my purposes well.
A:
11,21,22
